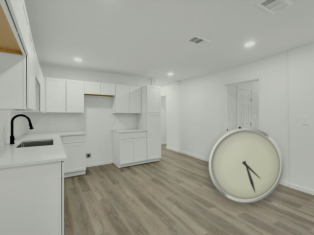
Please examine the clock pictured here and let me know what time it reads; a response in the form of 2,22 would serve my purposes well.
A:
4,27
